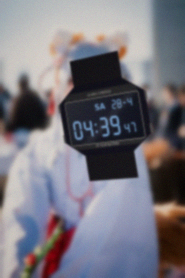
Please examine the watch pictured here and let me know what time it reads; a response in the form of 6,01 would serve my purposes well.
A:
4,39
